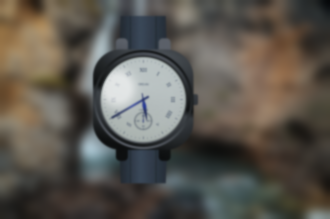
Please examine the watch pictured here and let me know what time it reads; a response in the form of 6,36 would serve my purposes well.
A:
5,40
